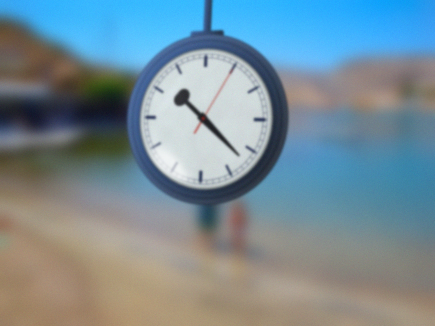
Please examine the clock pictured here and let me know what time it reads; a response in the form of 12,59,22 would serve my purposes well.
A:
10,22,05
